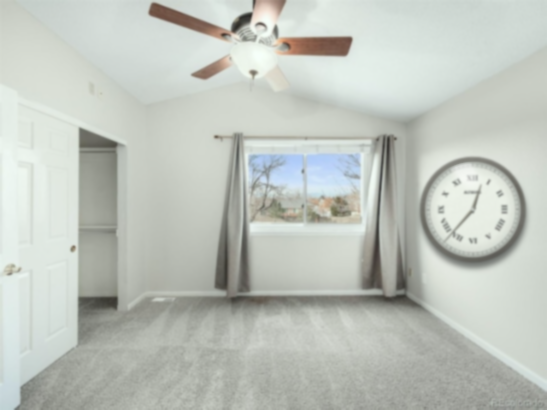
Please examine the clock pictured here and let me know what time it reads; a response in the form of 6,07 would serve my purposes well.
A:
12,37
